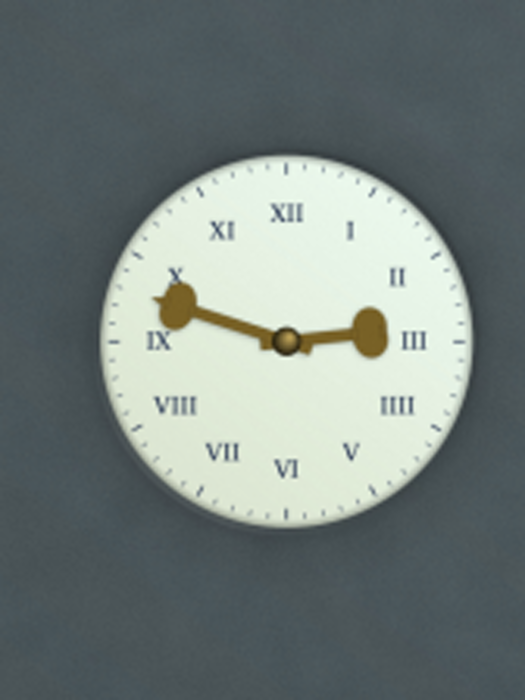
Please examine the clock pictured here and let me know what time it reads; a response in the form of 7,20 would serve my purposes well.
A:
2,48
